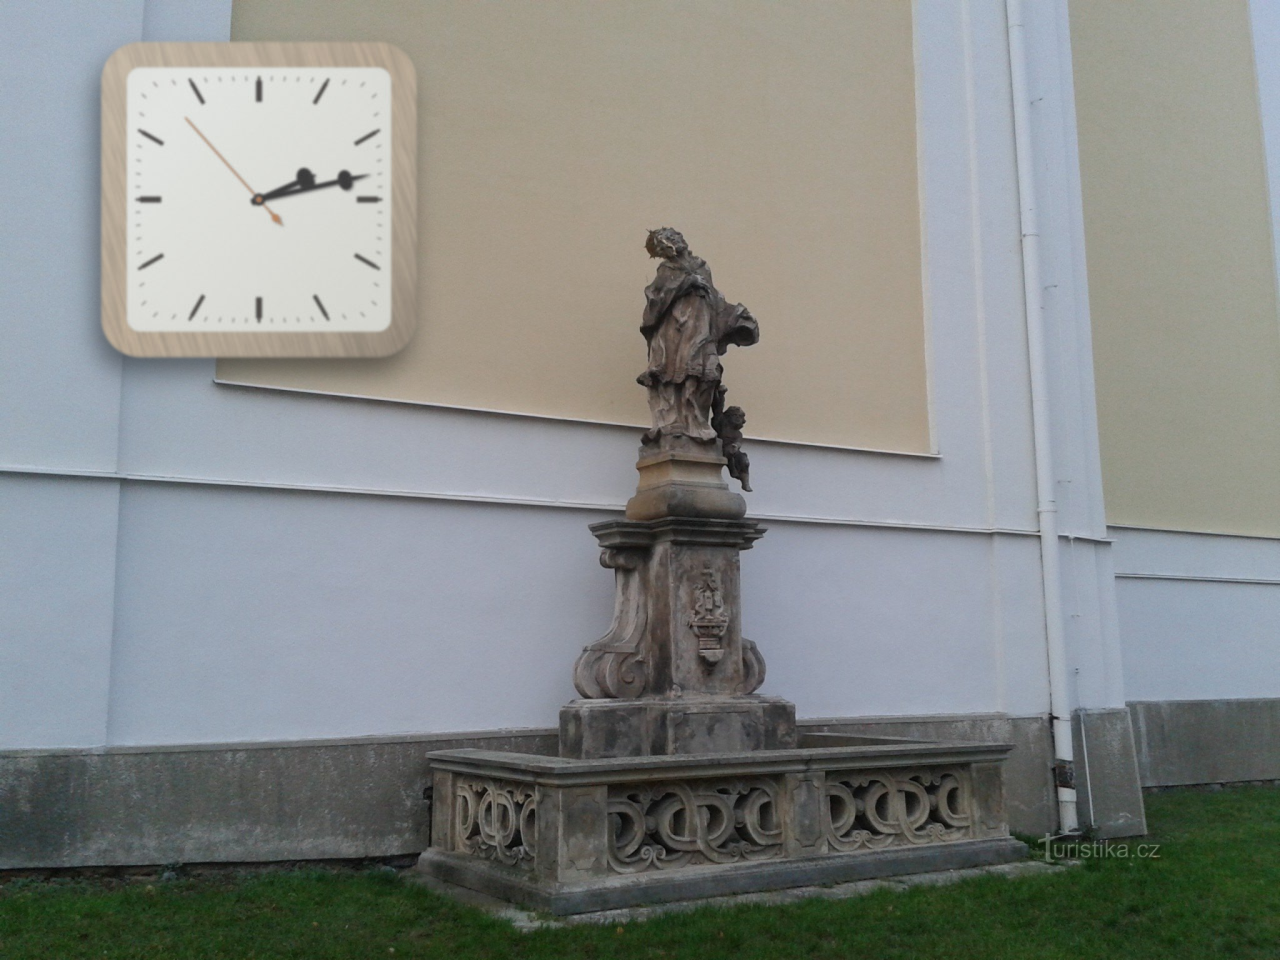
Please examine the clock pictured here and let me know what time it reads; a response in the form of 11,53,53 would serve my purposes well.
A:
2,12,53
